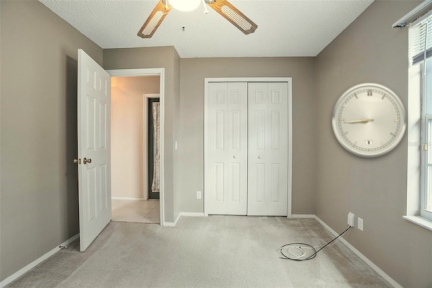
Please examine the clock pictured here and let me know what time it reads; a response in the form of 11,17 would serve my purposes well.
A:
8,44
